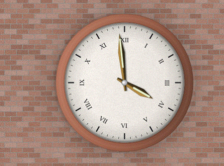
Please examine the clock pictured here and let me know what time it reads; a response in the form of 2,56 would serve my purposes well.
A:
3,59
